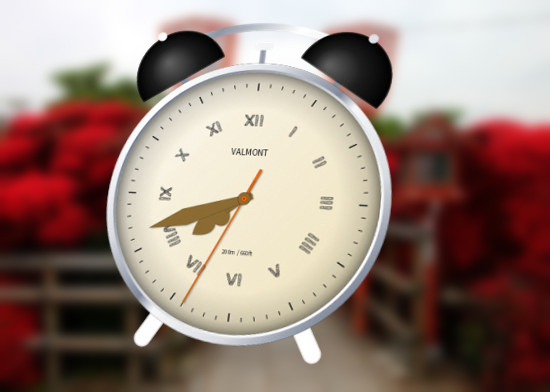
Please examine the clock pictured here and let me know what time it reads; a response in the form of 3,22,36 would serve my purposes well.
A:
7,41,34
